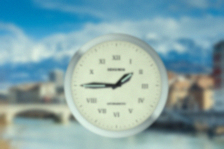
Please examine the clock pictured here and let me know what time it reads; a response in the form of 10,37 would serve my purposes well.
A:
1,45
